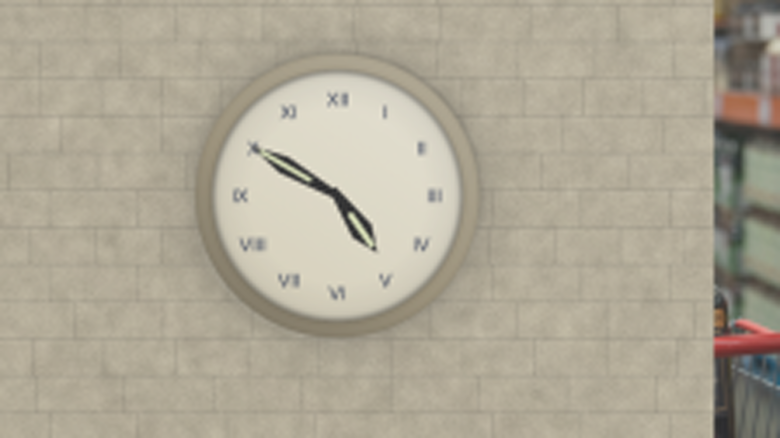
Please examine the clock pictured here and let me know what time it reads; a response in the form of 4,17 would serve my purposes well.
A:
4,50
